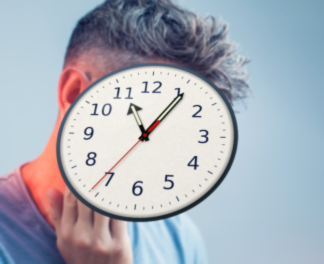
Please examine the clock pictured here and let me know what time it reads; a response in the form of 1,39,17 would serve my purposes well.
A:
11,05,36
